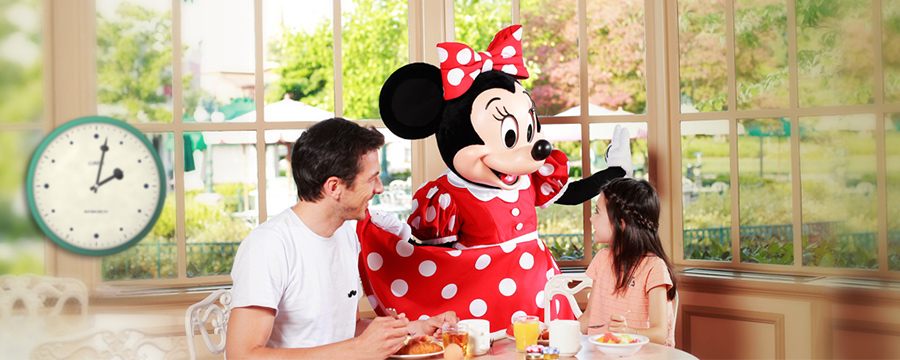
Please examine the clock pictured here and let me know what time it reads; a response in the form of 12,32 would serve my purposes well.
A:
2,02
